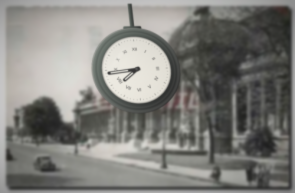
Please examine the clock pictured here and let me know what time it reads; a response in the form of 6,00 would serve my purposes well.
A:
7,44
